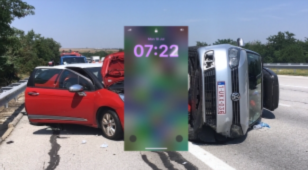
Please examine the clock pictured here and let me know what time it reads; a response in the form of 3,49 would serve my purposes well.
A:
7,22
